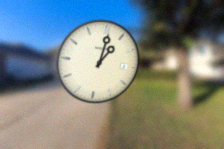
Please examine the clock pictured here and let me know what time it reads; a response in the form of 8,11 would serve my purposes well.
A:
1,01
